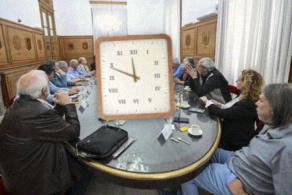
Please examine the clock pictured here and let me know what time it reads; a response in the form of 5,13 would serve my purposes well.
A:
11,49
